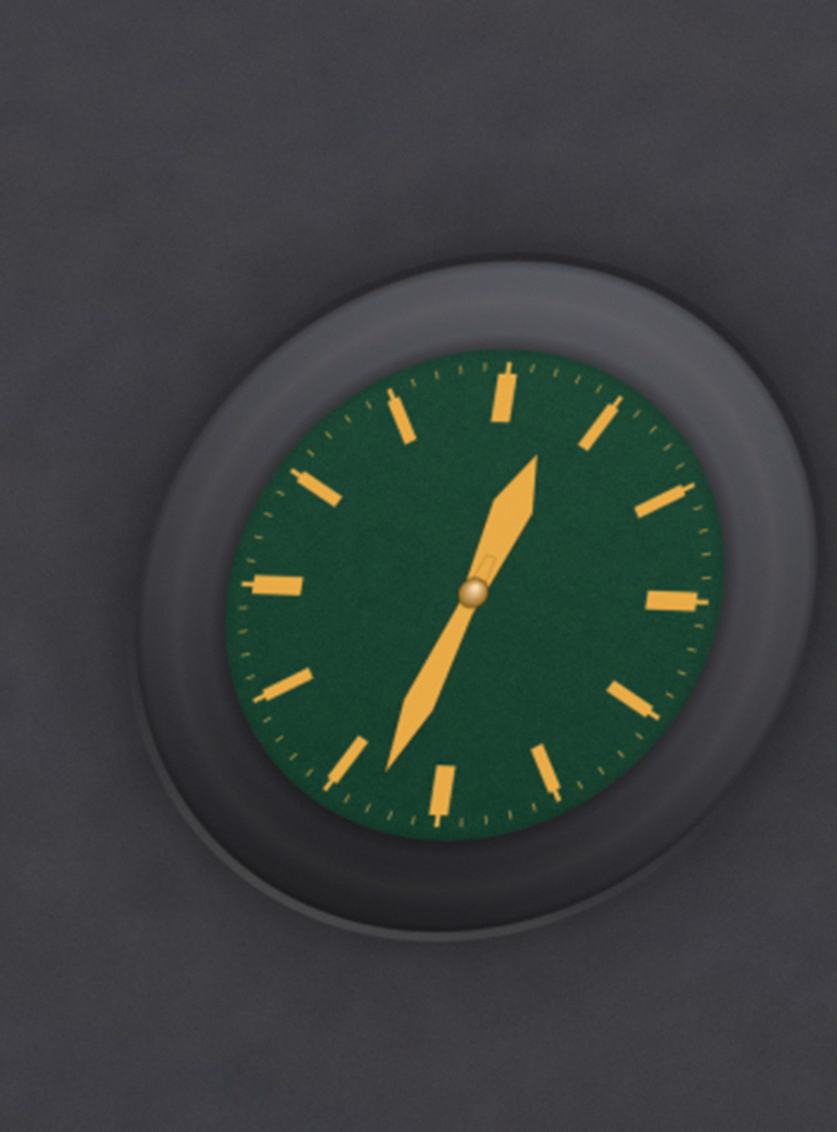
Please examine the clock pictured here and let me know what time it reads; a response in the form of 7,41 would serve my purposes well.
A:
12,33
